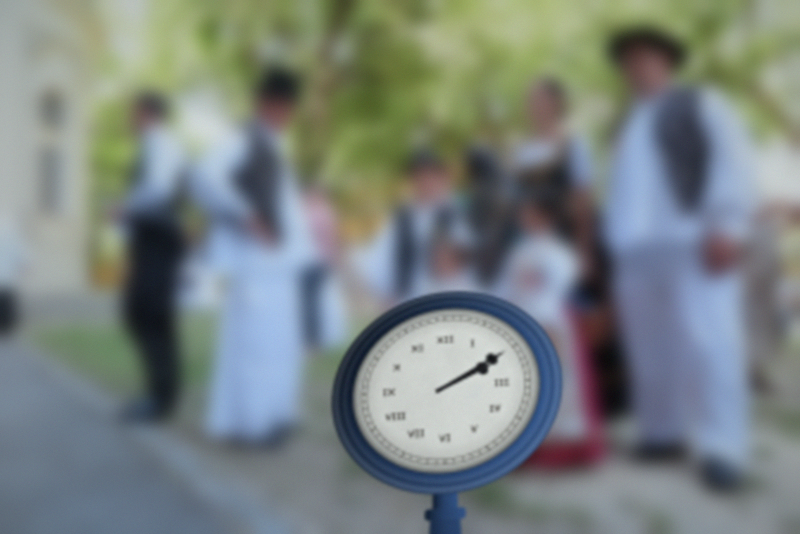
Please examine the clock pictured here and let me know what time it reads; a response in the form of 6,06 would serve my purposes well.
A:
2,10
